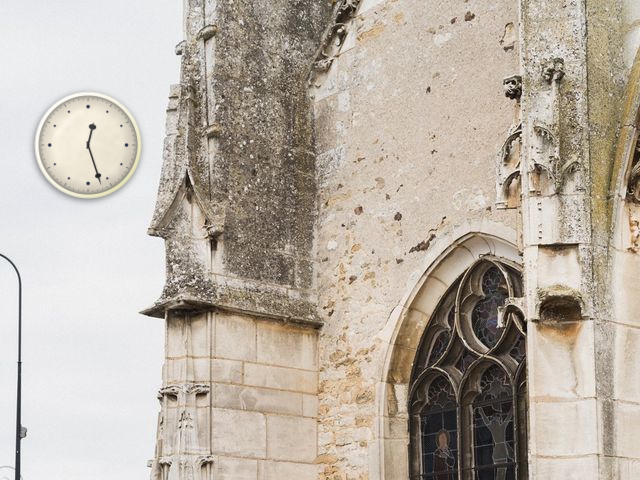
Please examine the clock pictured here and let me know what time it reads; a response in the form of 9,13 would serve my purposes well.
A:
12,27
